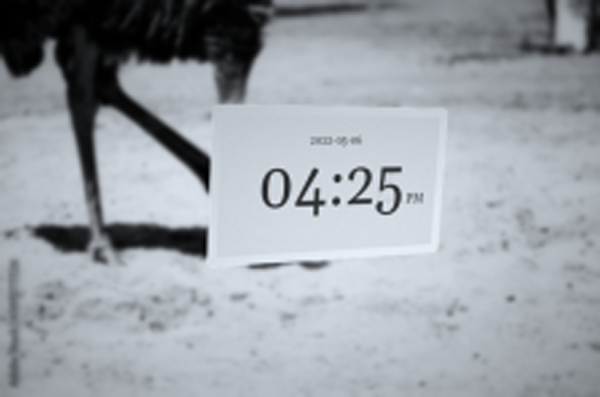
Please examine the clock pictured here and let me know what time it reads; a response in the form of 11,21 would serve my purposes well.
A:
4,25
